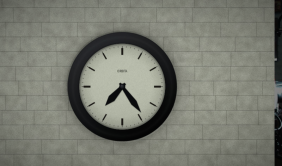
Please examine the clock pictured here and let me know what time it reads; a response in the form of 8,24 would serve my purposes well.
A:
7,24
